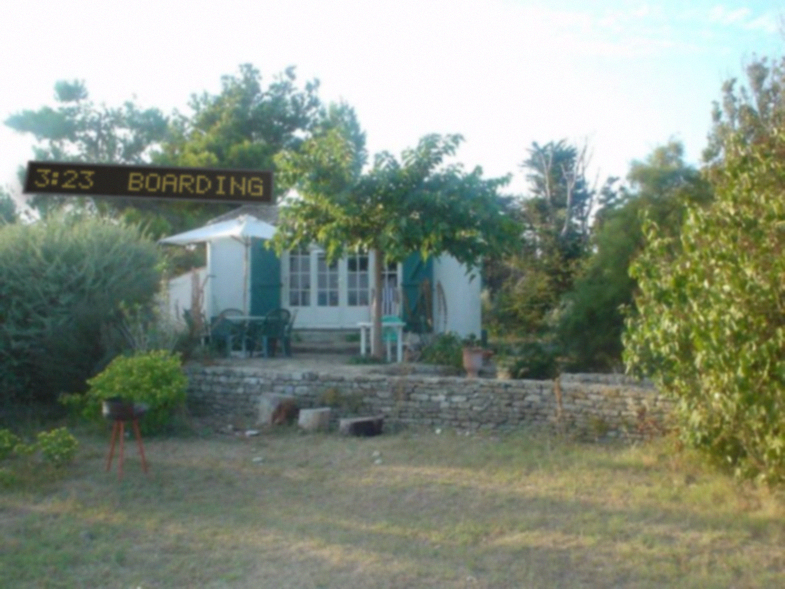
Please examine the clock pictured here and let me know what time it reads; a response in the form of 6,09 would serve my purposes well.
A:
3,23
